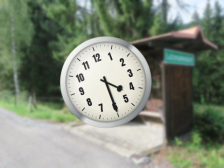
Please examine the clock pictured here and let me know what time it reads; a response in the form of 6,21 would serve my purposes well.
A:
4,30
